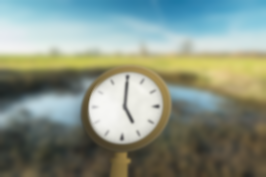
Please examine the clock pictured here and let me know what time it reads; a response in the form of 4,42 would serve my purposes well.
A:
5,00
